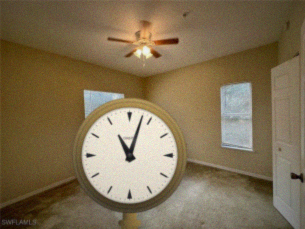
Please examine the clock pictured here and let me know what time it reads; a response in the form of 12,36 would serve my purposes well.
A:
11,03
